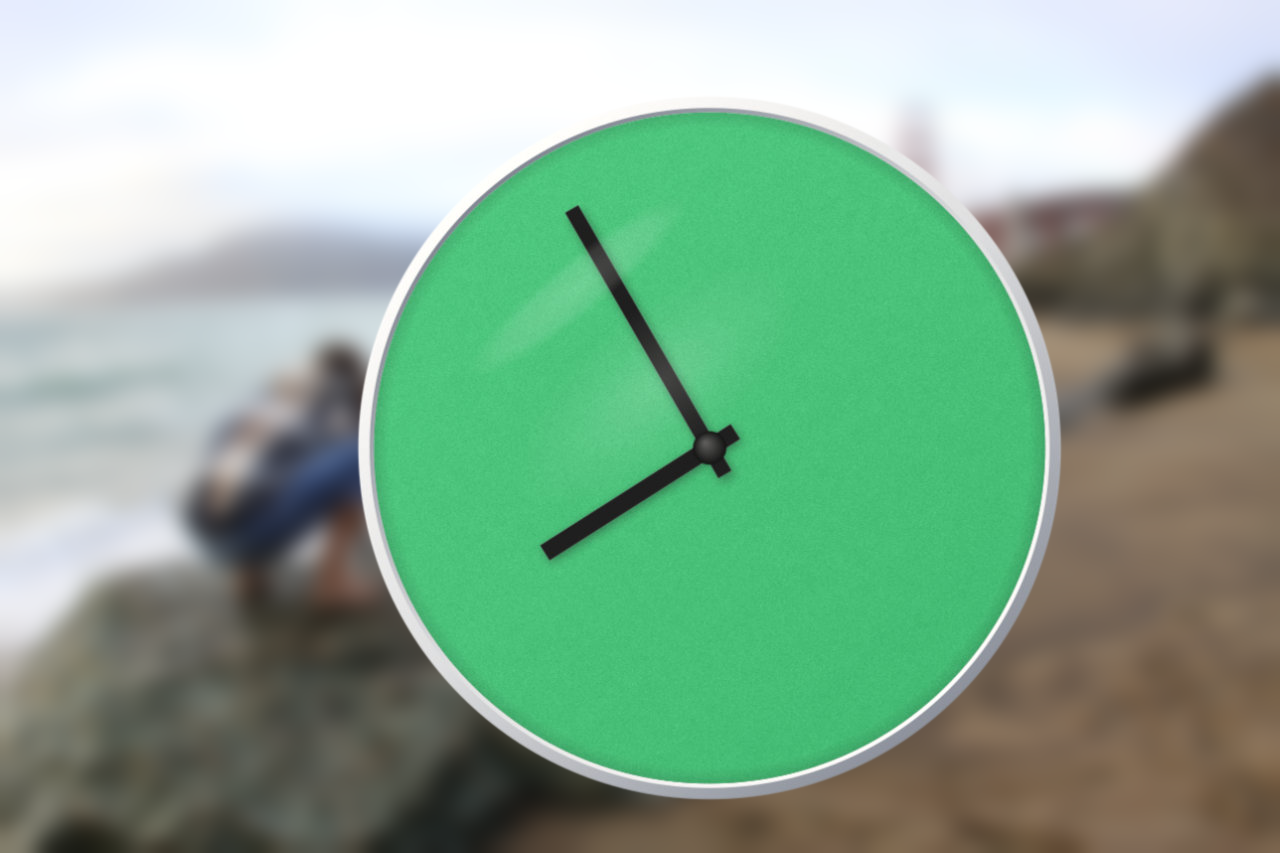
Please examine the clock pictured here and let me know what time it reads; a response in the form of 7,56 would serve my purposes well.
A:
7,55
